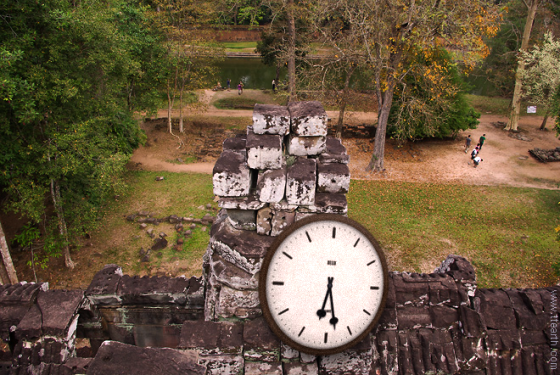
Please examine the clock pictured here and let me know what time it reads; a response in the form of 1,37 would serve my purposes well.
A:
6,28
